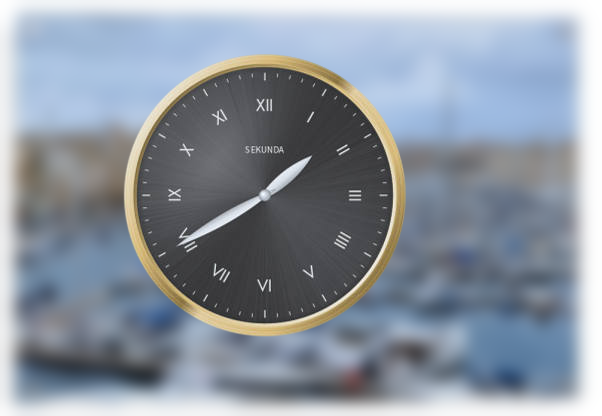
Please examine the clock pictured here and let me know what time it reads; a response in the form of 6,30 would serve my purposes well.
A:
1,40
